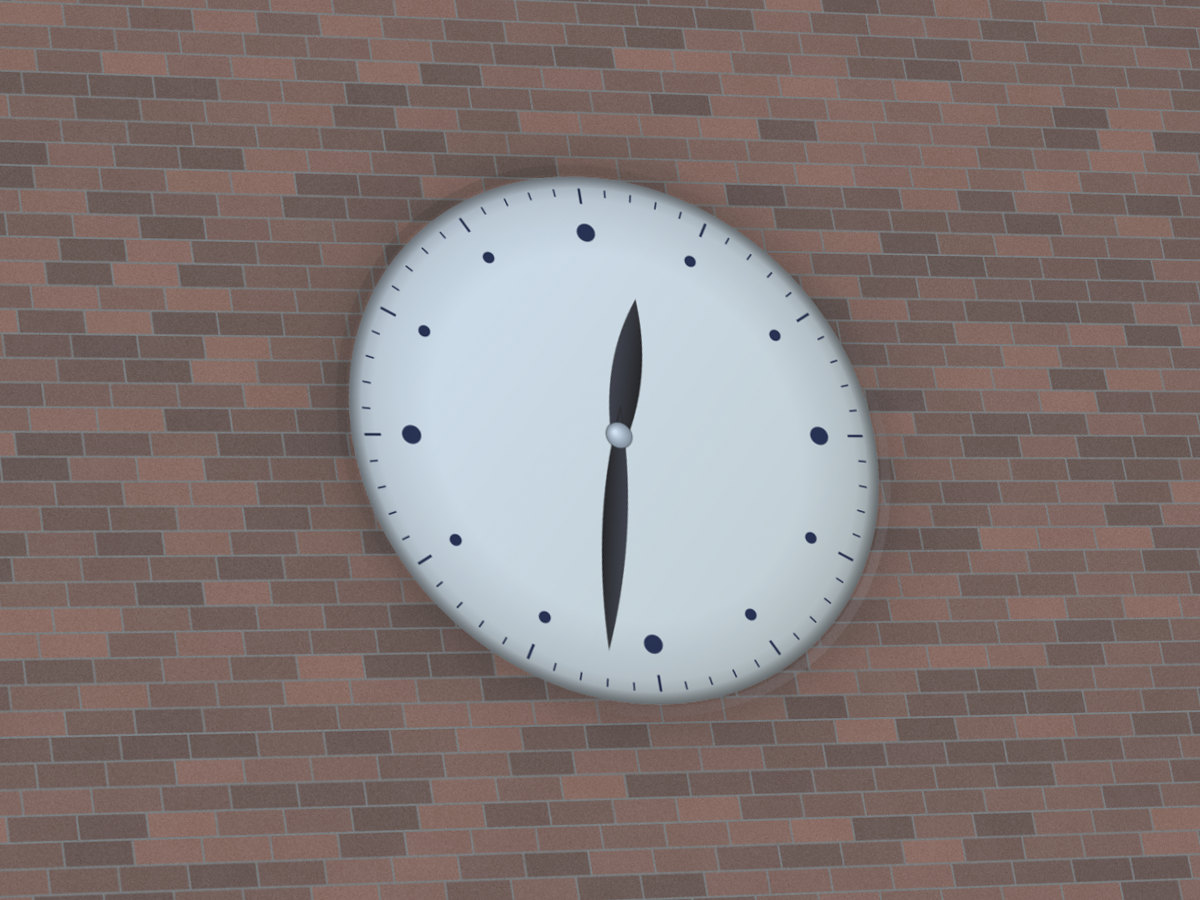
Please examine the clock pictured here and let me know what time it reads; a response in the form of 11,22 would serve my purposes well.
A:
12,32
